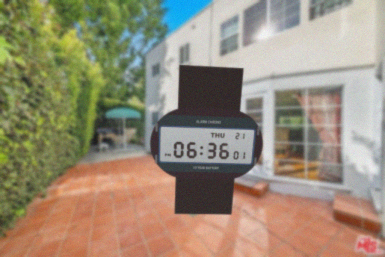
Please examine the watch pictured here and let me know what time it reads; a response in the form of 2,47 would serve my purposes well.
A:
6,36
